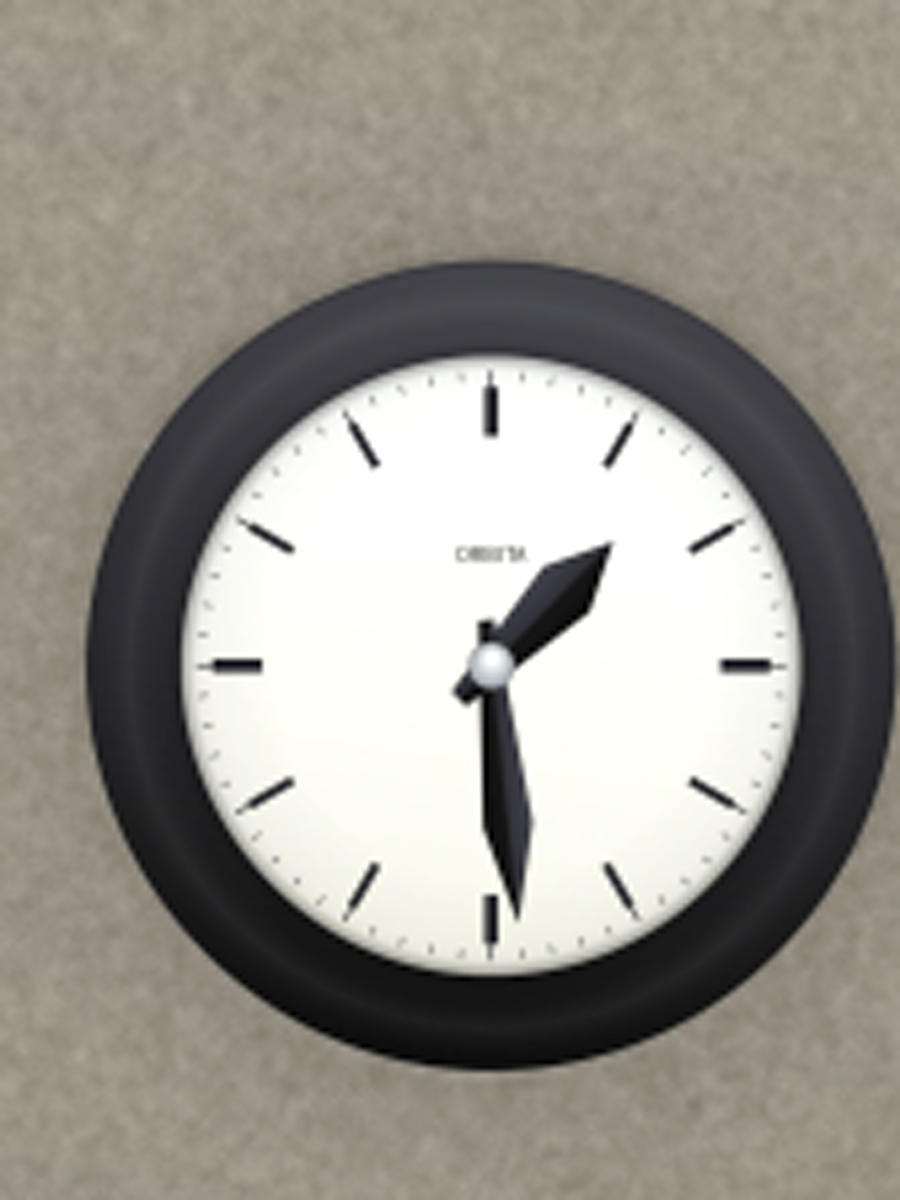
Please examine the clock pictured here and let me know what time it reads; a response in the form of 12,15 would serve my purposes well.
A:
1,29
